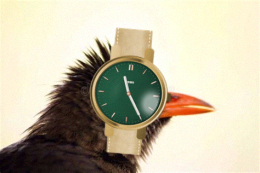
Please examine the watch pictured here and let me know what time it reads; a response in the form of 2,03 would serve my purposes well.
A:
11,25
